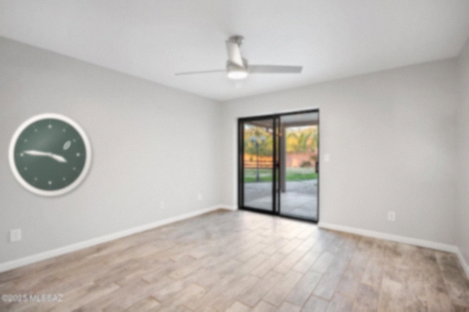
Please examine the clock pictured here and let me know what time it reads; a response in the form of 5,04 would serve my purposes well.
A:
3,46
